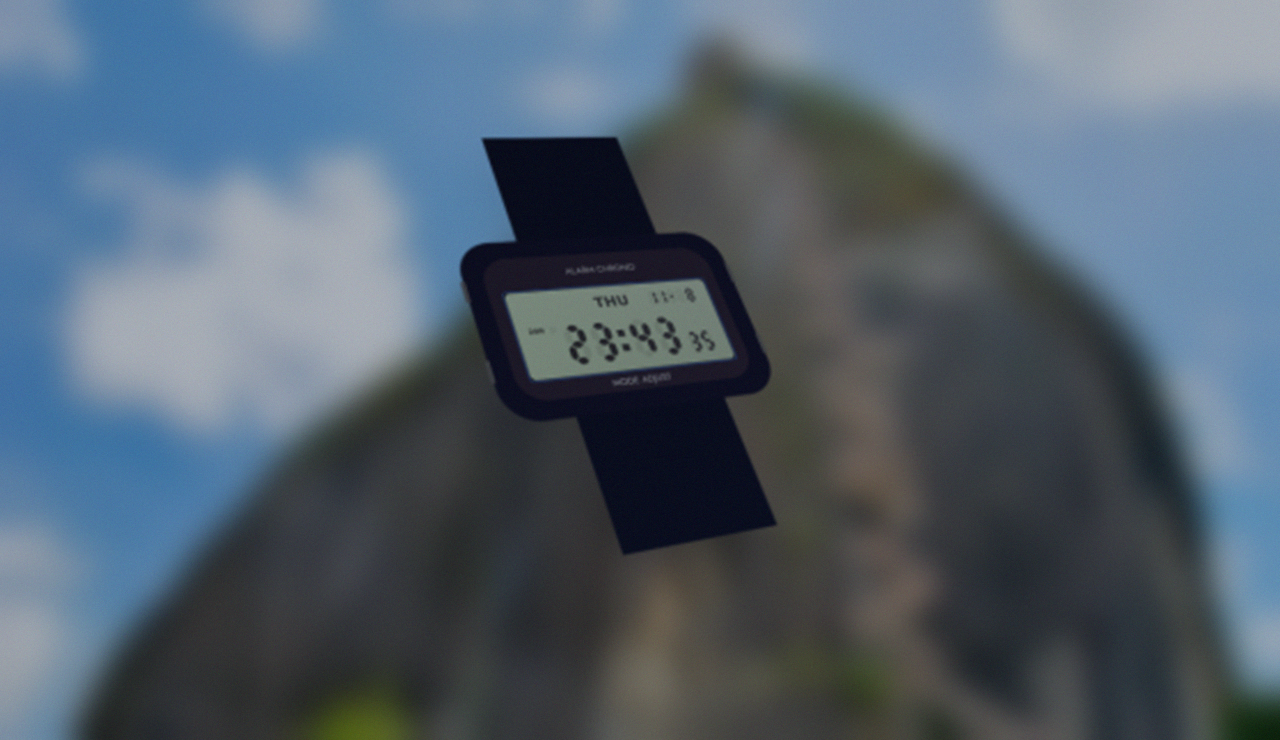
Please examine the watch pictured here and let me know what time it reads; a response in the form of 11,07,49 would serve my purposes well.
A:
23,43,35
